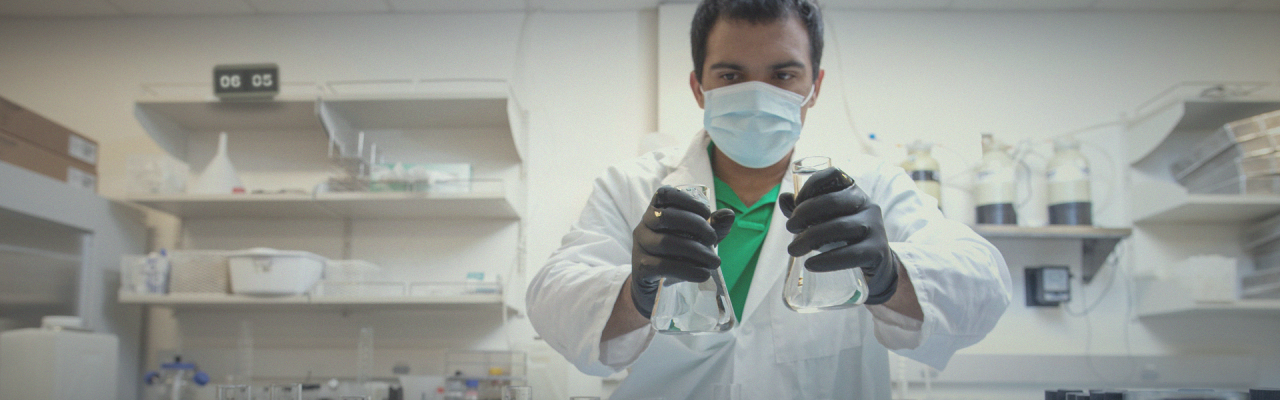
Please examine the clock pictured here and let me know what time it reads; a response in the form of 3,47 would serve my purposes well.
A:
6,05
